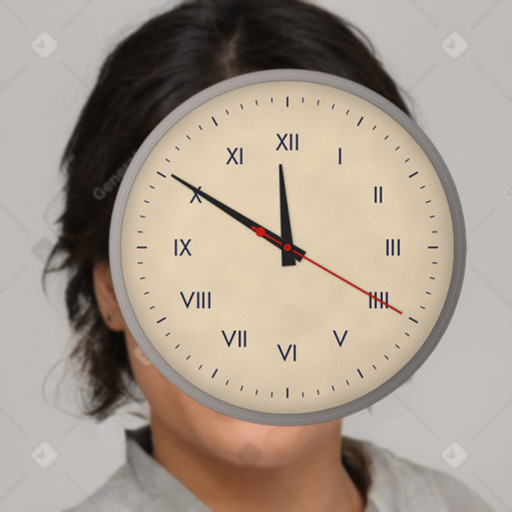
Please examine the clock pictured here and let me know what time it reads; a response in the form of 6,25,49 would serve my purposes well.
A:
11,50,20
